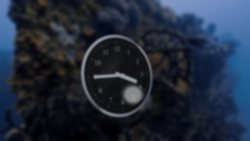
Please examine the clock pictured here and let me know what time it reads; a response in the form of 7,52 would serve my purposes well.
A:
3,45
